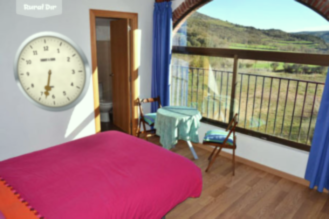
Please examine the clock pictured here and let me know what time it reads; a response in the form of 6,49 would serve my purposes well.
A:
6,33
